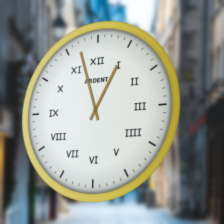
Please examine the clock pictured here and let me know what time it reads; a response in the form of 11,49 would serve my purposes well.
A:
12,57
